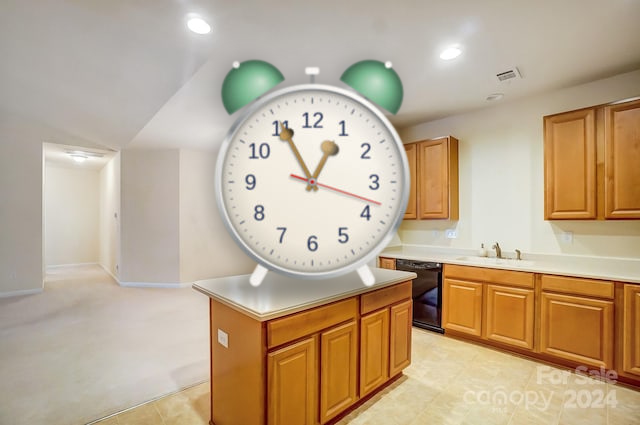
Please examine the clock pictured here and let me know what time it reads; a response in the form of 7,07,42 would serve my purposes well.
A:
12,55,18
